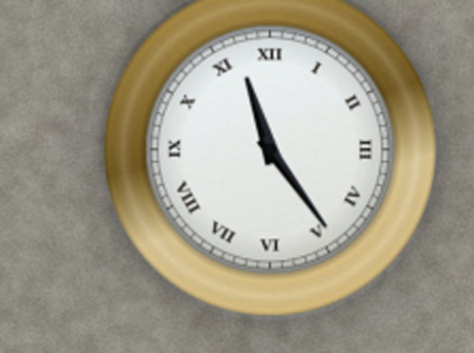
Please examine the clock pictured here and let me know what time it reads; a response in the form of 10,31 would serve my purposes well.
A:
11,24
